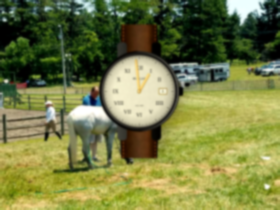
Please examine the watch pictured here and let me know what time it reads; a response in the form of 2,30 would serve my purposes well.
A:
12,59
